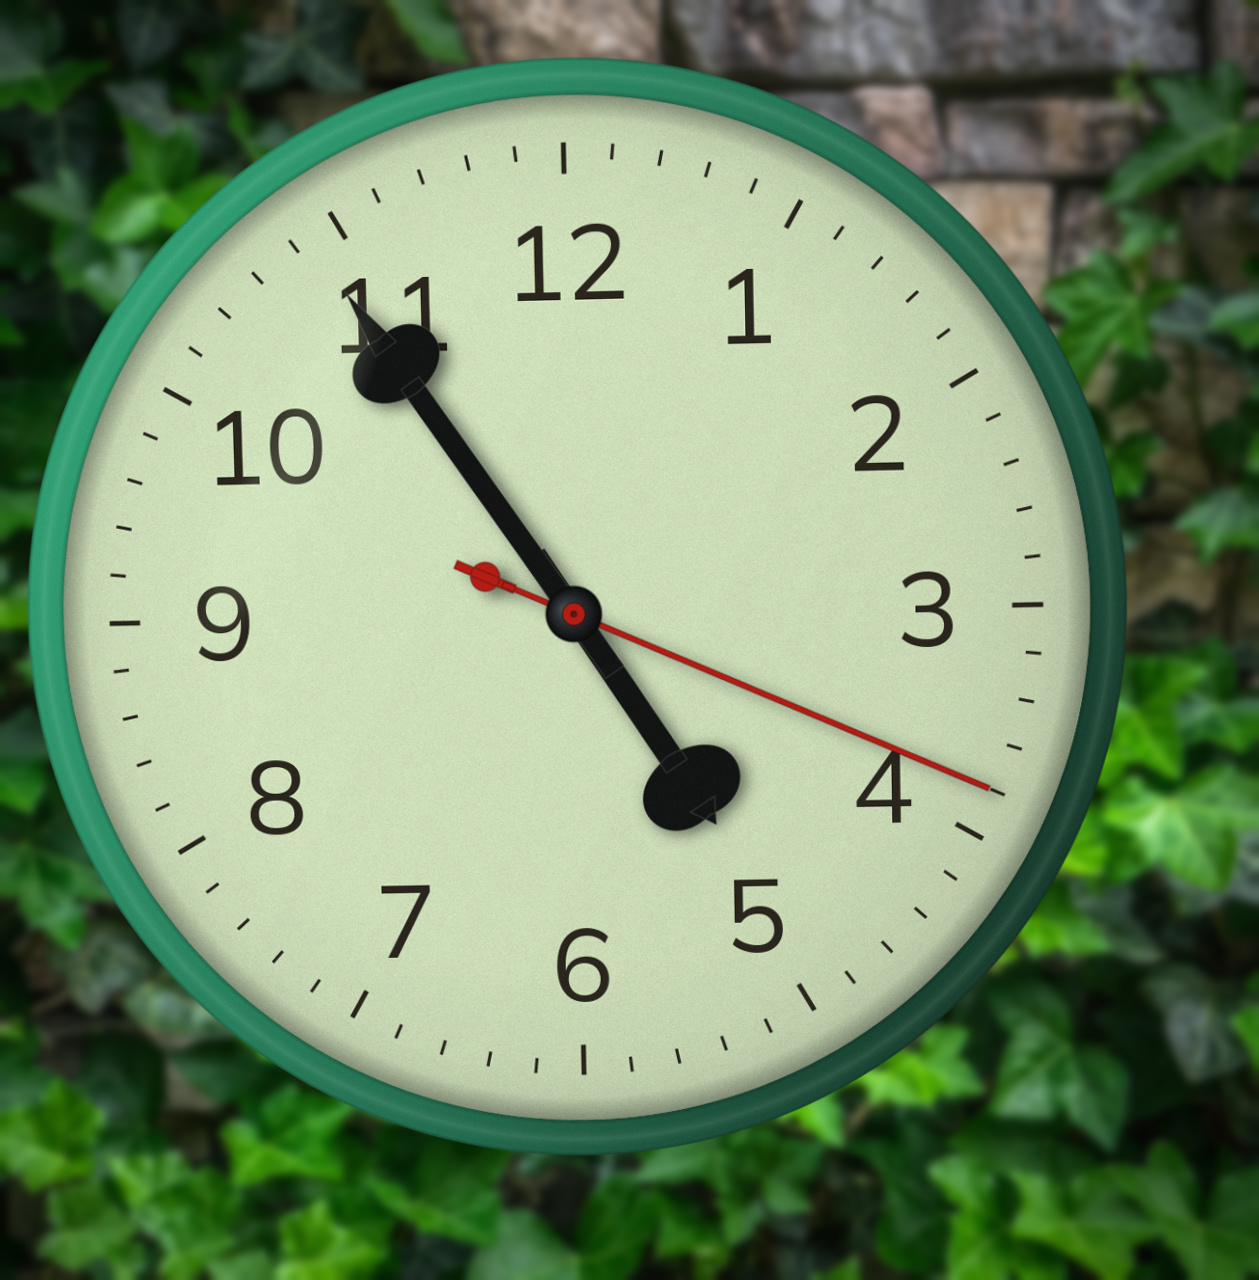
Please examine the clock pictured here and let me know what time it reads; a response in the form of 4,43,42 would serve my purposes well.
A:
4,54,19
